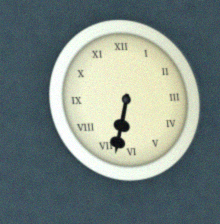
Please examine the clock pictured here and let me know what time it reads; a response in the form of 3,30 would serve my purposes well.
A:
6,33
